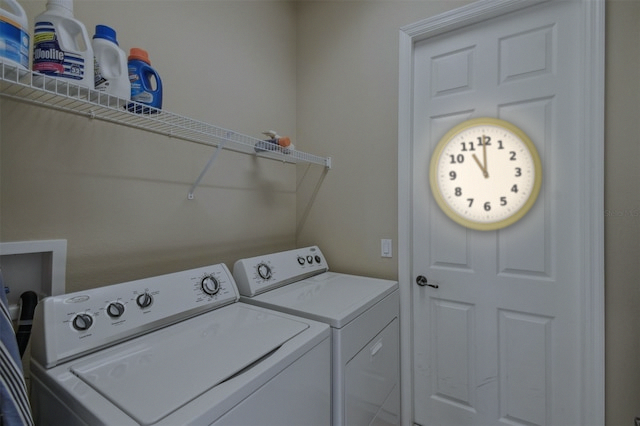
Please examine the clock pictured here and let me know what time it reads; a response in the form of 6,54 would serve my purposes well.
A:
11,00
